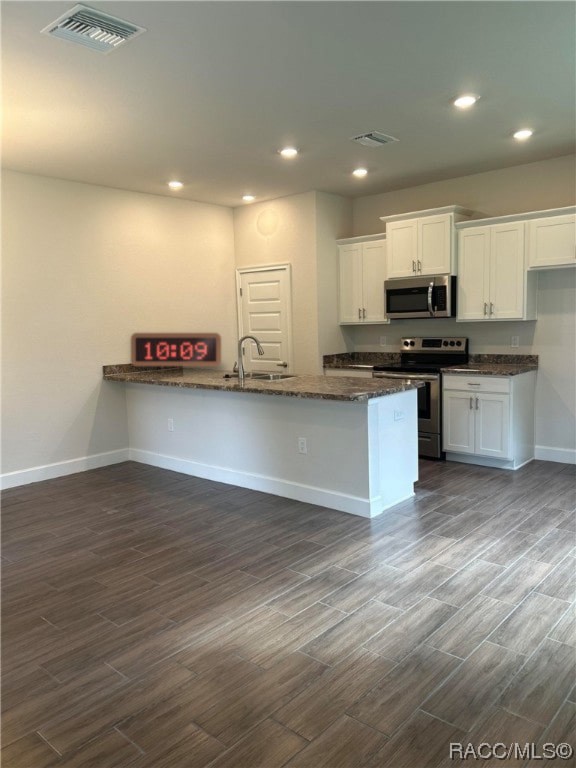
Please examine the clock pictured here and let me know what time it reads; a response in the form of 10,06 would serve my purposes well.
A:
10,09
